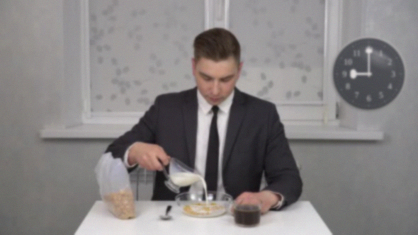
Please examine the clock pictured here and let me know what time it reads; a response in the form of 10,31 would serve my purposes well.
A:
9,00
